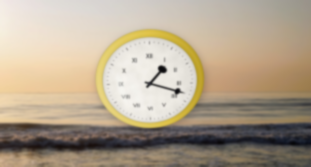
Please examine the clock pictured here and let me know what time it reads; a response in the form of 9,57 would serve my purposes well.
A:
1,18
